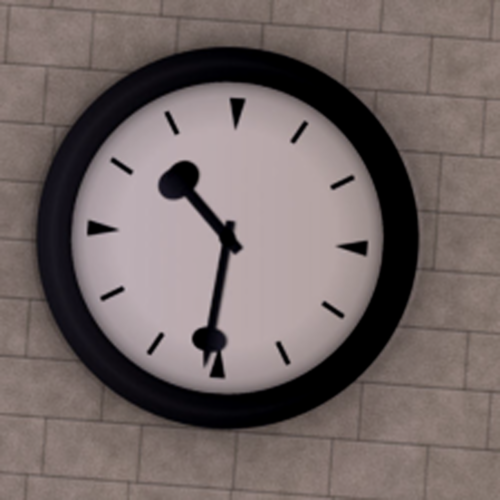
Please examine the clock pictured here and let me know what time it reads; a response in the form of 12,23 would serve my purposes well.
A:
10,31
